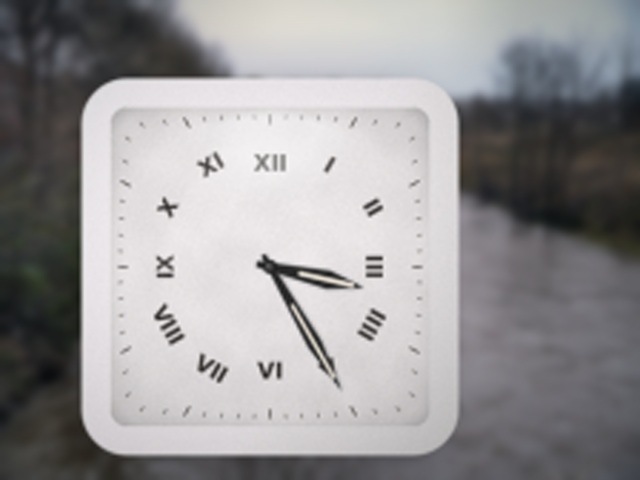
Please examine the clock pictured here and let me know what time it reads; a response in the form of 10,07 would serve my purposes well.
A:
3,25
